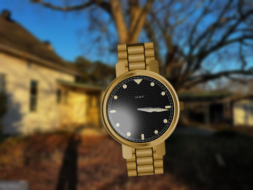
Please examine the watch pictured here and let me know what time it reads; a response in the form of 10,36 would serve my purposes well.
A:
3,16
